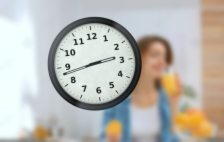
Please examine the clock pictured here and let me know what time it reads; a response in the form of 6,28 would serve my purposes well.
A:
2,43
